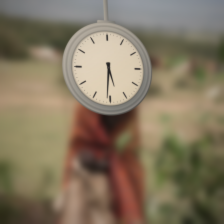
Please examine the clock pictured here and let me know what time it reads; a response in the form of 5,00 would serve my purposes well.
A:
5,31
